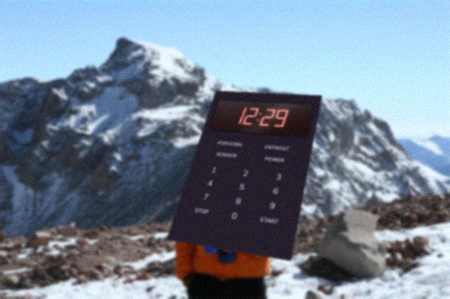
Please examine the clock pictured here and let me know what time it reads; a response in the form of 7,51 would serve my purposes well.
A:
12,29
